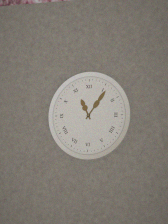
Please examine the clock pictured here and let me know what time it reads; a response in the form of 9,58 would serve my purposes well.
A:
11,06
